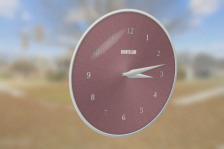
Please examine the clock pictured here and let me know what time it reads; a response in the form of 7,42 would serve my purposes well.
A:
3,13
